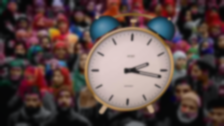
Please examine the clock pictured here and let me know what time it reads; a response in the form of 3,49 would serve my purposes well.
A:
2,17
